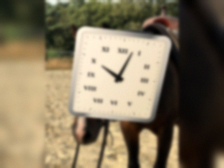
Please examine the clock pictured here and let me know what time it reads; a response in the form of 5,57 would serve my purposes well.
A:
10,03
